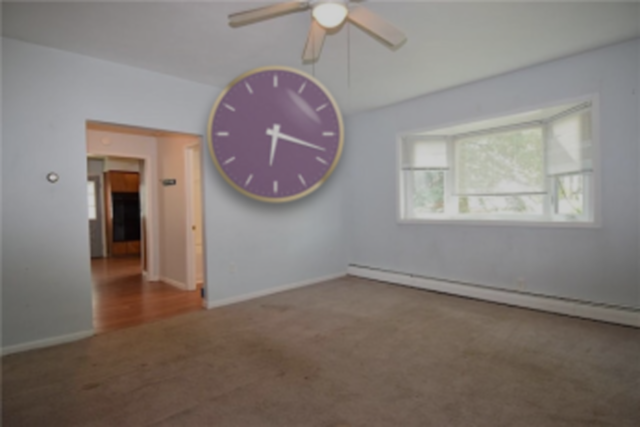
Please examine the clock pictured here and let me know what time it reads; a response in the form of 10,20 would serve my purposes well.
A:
6,18
